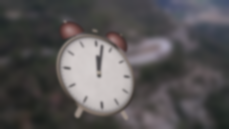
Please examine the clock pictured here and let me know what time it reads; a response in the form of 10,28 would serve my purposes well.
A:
12,02
